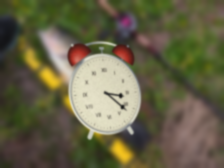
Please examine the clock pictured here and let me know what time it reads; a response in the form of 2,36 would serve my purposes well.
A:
3,22
